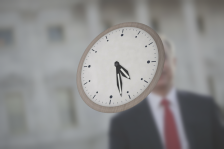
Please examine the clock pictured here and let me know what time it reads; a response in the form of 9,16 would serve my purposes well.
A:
4,27
